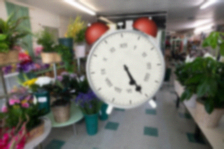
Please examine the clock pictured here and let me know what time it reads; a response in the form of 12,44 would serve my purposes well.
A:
5,26
